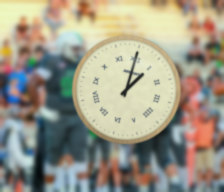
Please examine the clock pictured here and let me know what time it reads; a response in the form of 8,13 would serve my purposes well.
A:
1,00
